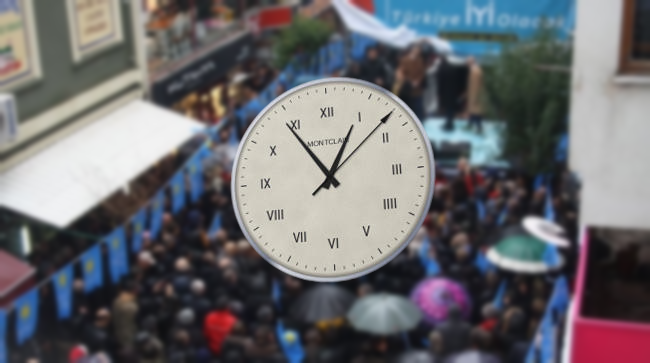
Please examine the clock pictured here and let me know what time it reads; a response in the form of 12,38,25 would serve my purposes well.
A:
12,54,08
